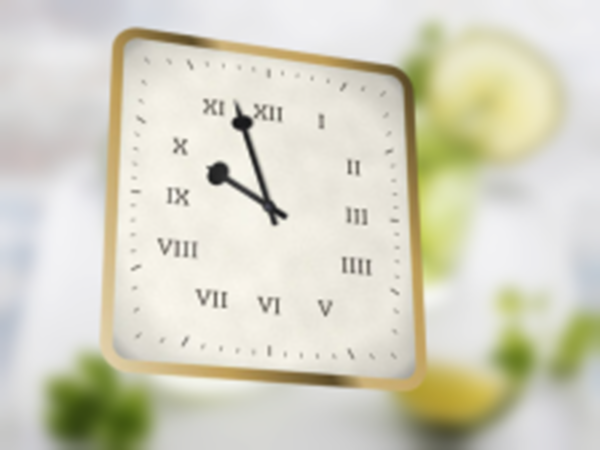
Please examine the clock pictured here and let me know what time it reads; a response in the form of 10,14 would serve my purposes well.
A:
9,57
